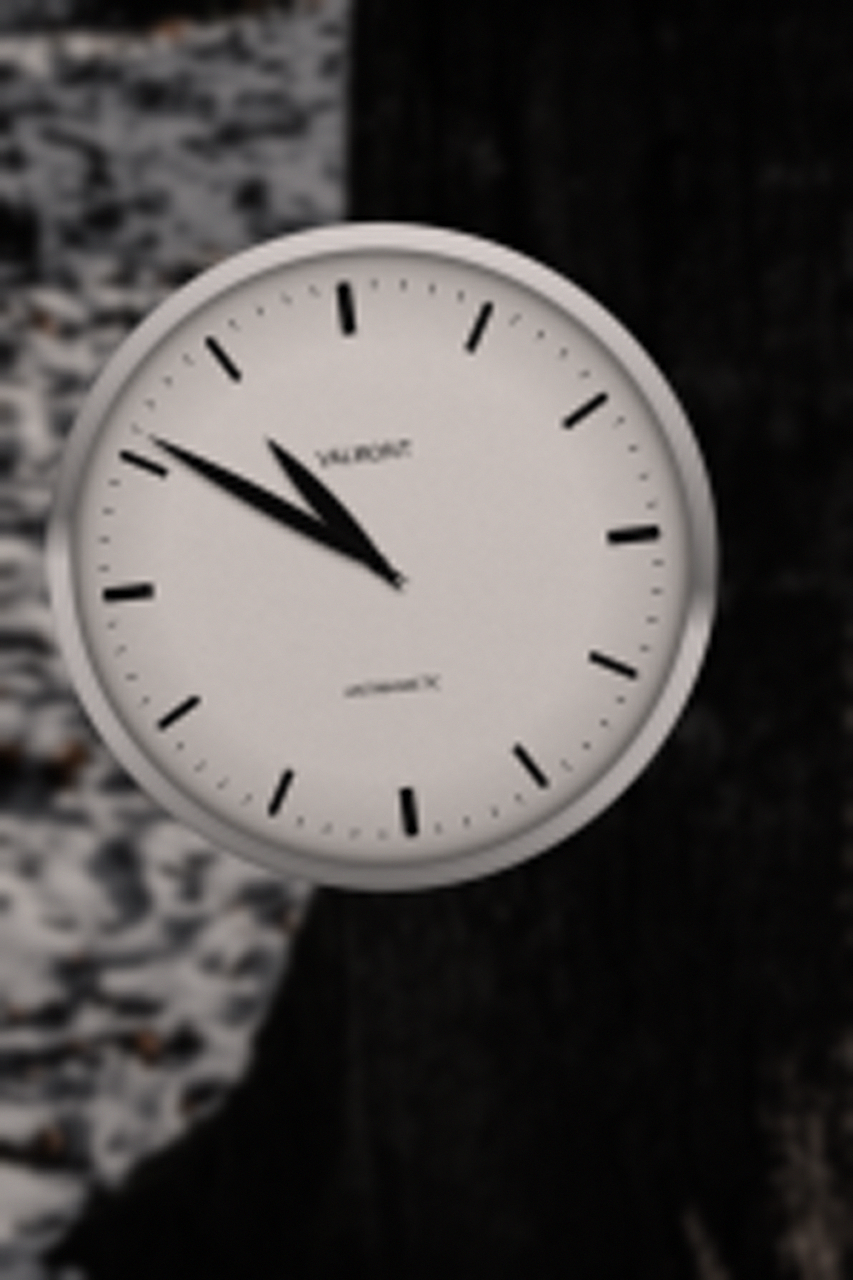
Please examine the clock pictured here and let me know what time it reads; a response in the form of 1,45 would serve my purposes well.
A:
10,51
